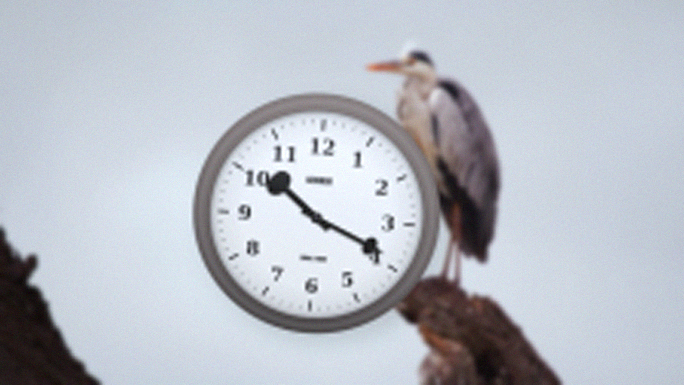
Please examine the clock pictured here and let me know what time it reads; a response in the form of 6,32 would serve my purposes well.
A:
10,19
